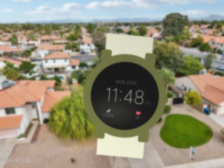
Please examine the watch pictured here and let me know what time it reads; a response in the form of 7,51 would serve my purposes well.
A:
11,48
